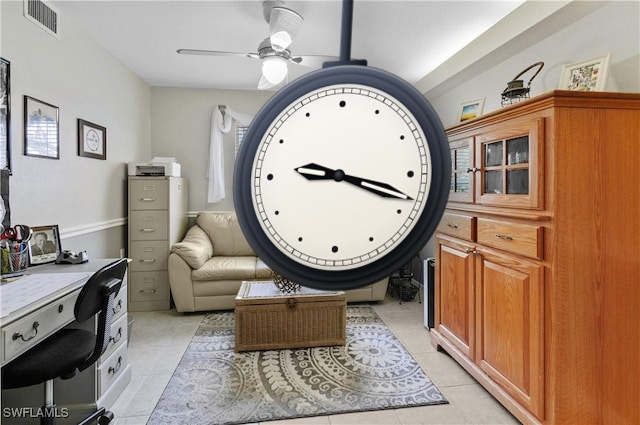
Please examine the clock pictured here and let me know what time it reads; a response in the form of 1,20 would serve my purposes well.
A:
9,18
